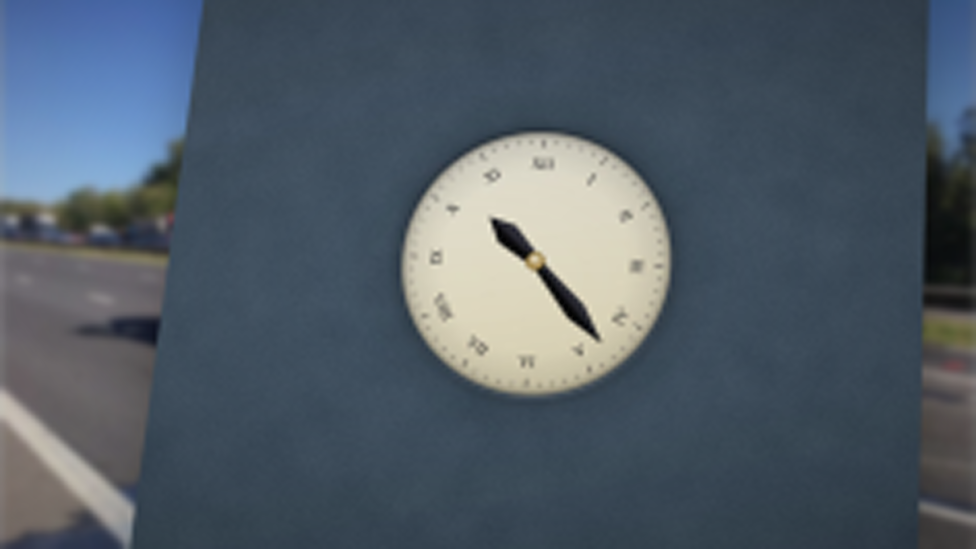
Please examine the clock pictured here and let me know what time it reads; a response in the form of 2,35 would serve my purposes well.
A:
10,23
